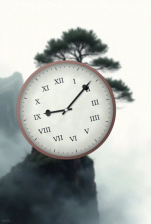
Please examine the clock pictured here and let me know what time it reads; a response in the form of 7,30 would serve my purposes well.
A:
9,09
